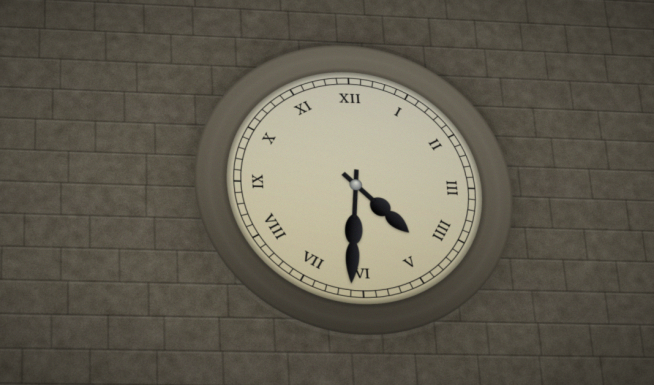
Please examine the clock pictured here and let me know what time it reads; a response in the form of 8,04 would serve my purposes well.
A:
4,31
